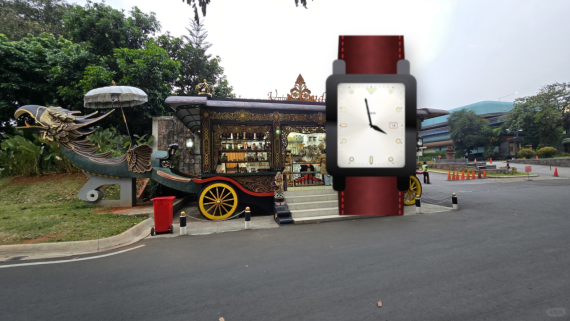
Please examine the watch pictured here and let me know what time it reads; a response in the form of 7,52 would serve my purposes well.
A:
3,58
